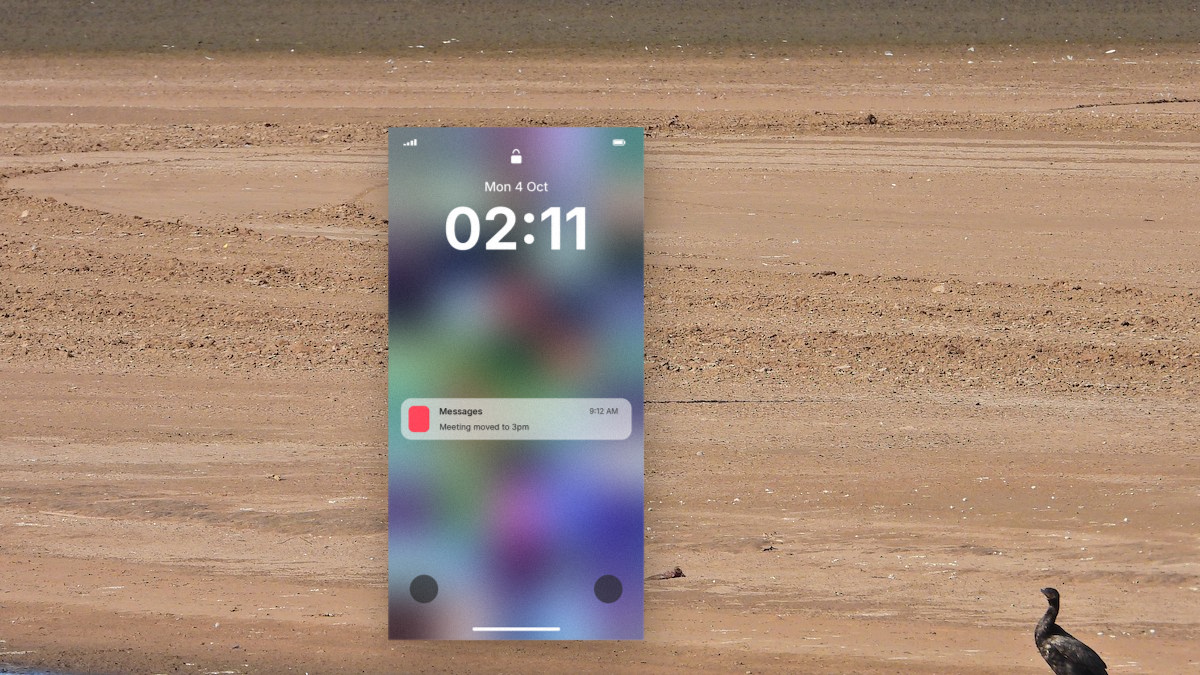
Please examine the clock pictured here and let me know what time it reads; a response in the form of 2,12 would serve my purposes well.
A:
2,11
